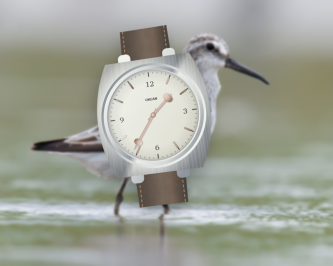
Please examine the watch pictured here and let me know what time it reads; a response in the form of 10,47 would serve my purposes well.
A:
1,36
